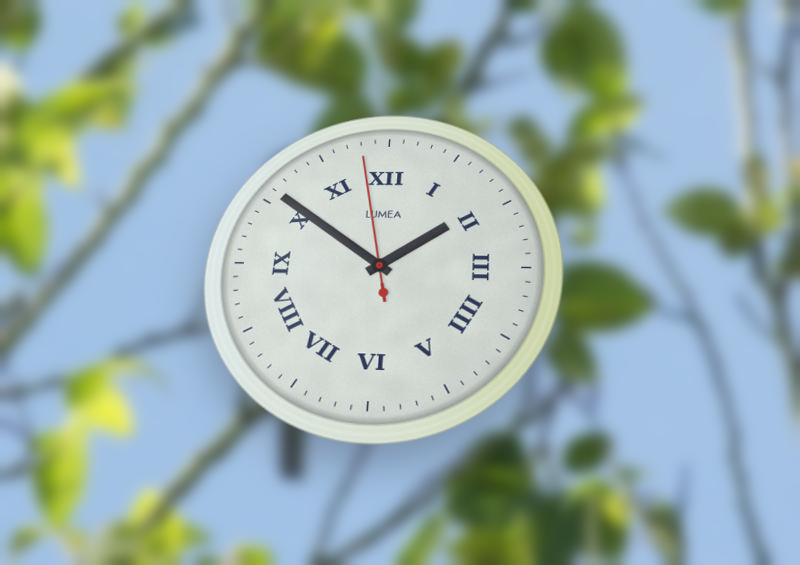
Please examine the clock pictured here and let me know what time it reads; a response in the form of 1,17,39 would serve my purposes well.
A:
1,50,58
